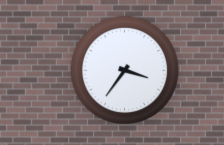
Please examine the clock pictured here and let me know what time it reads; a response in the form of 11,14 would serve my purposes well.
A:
3,36
